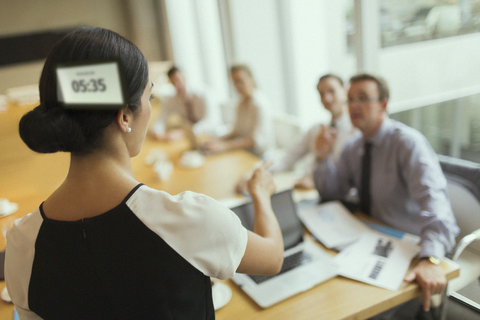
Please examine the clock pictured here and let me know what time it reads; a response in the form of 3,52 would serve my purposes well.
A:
5,35
